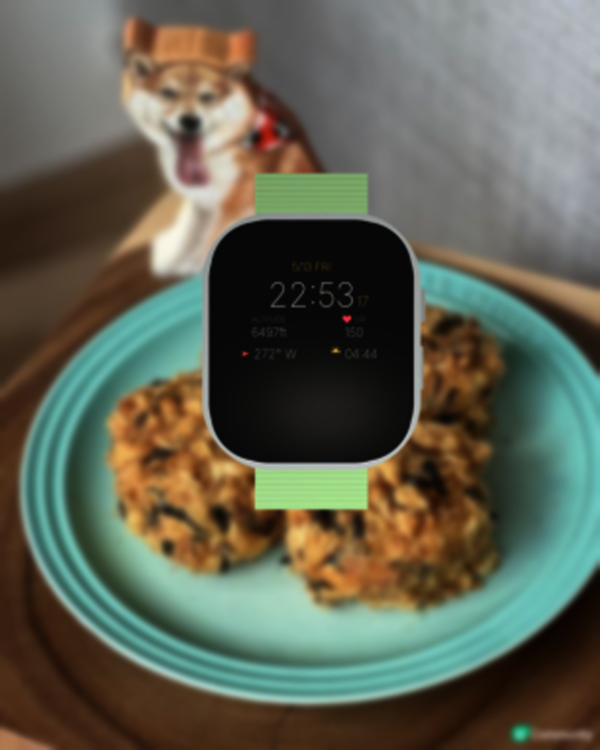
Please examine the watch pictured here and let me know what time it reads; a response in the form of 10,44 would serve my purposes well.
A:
22,53
